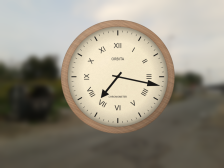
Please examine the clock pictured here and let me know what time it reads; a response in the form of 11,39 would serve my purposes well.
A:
7,17
